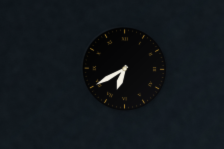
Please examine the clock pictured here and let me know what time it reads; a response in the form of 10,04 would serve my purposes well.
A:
6,40
